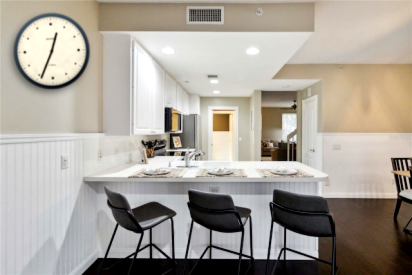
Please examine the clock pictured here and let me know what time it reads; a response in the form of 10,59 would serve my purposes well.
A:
12,34
